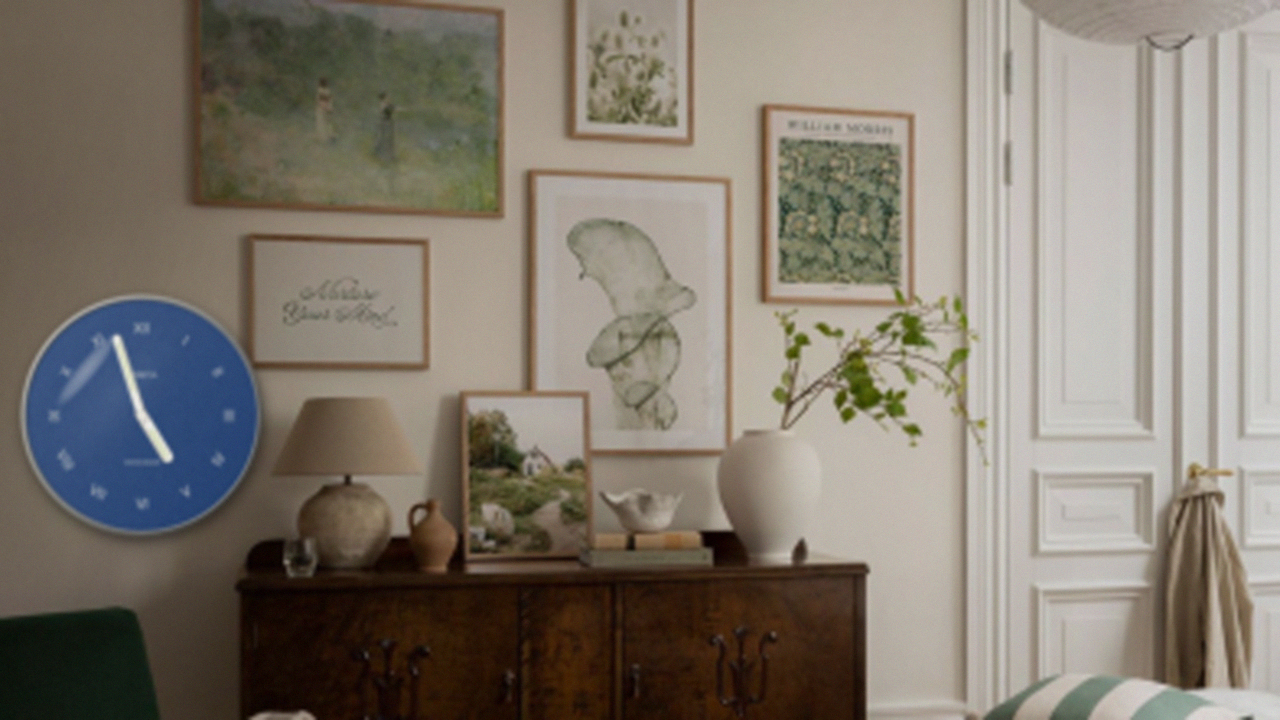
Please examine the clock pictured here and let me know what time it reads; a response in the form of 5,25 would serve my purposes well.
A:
4,57
